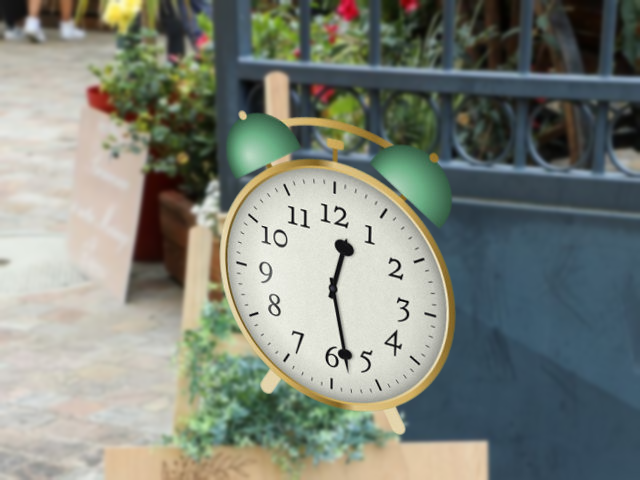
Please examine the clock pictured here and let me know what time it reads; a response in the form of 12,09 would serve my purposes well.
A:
12,28
